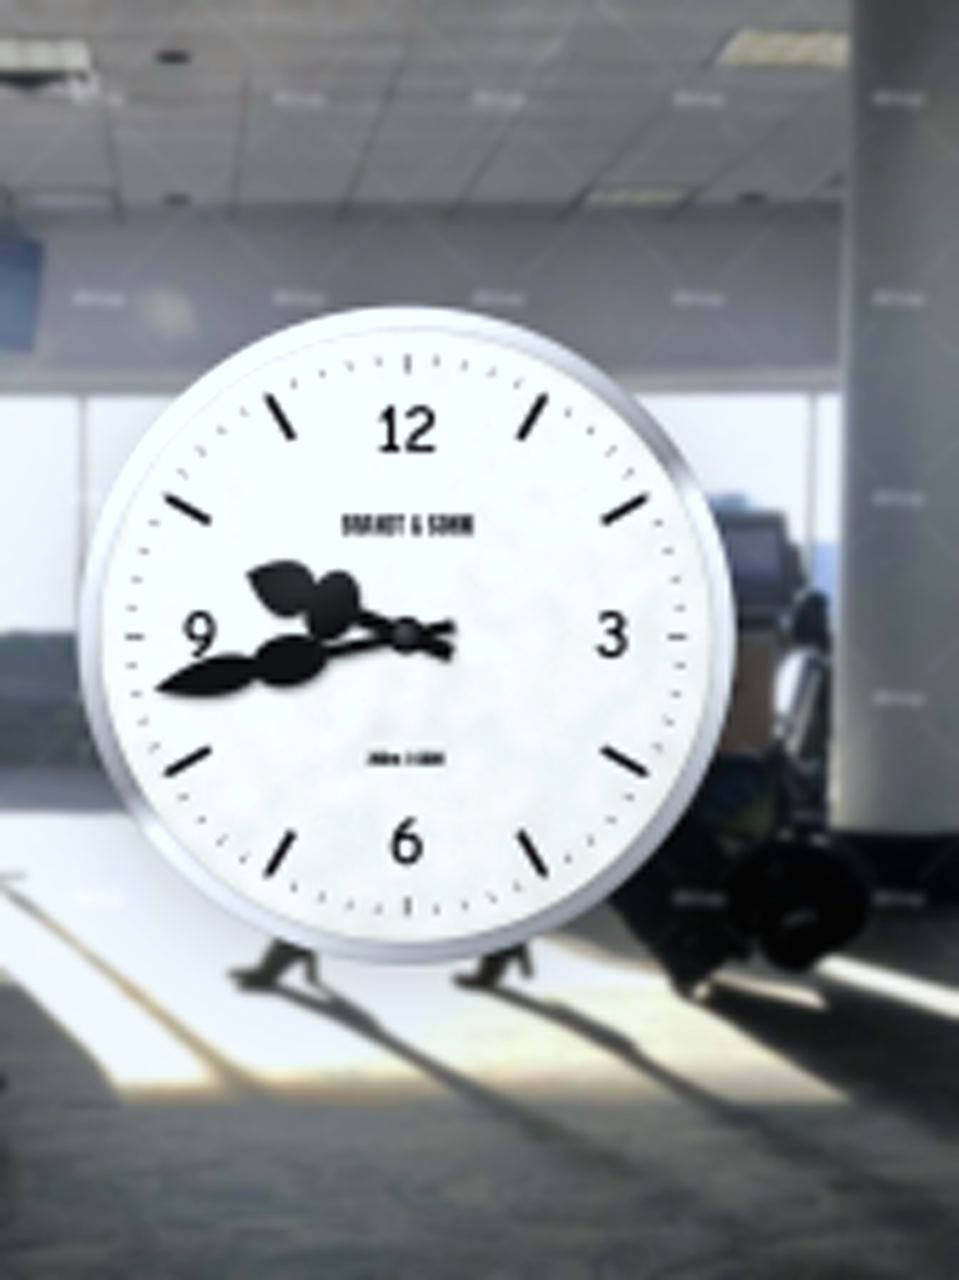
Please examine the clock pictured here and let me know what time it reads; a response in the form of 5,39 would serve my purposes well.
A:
9,43
